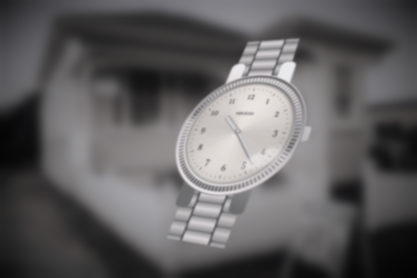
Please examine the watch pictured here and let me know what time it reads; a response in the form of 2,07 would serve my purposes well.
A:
10,23
